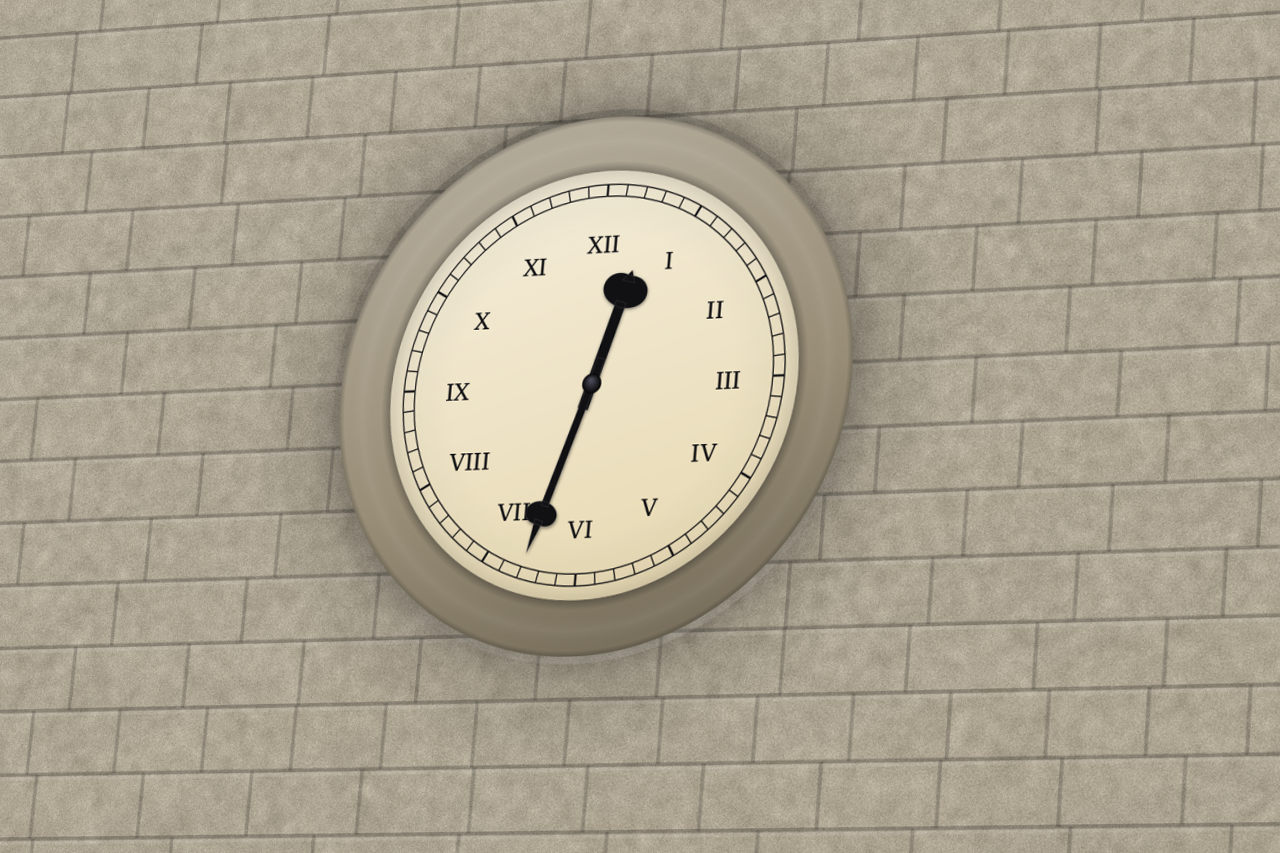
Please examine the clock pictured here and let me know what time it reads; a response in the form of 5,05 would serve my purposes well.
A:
12,33
